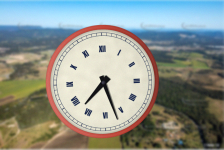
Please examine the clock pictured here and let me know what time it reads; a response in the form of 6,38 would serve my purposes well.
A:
7,27
